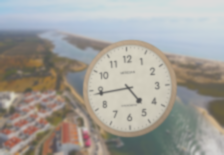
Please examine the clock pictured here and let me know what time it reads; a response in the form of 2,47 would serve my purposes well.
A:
4,44
